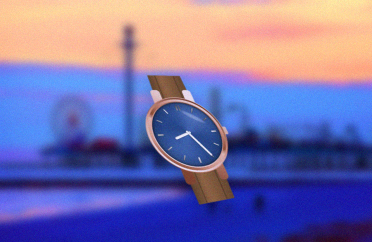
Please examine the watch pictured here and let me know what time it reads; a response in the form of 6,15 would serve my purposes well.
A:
8,25
